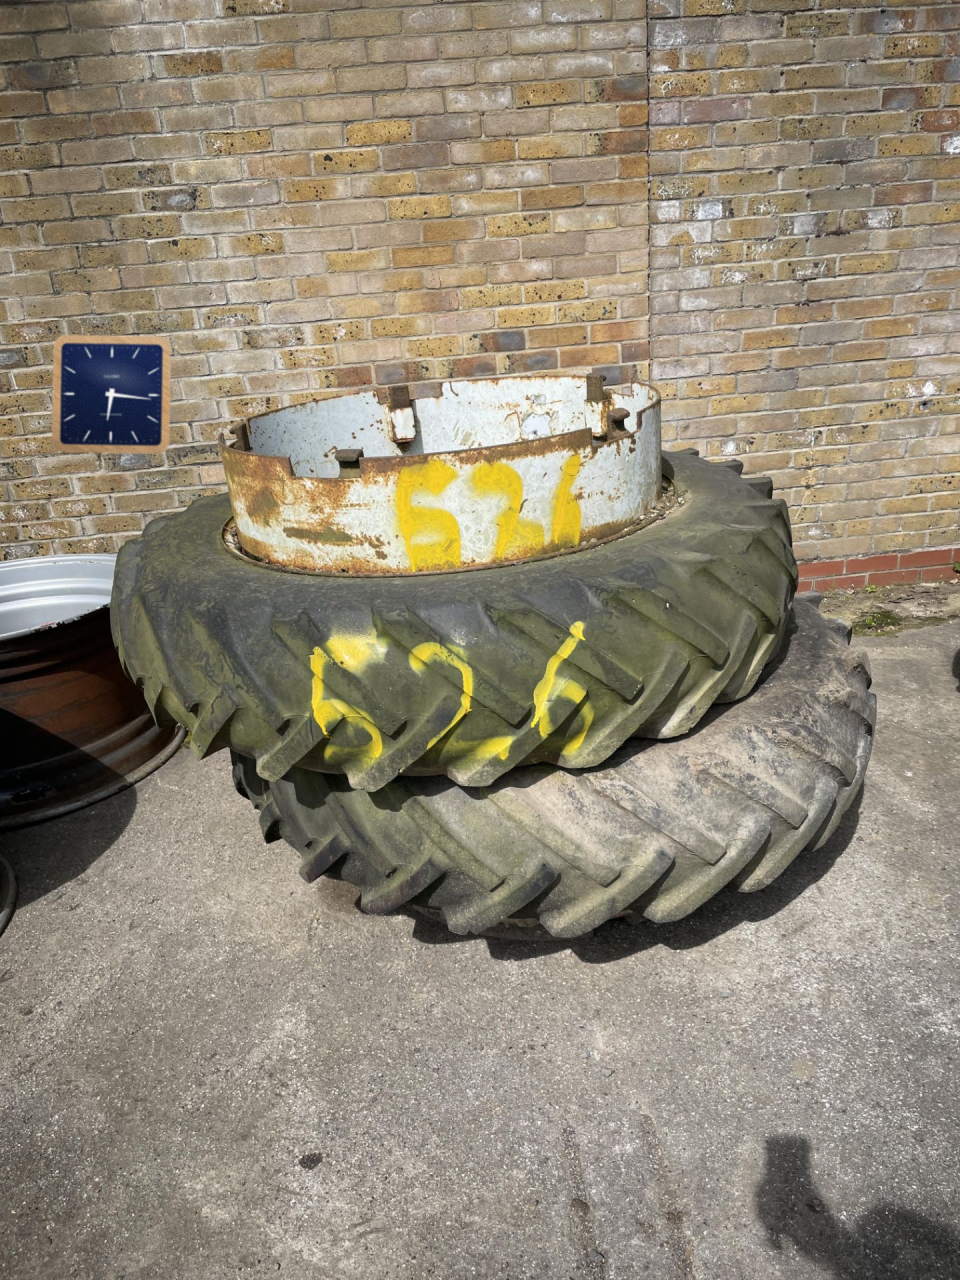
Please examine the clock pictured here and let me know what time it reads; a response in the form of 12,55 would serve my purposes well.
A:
6,16
